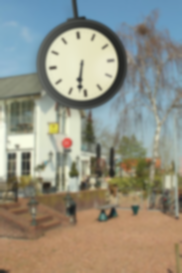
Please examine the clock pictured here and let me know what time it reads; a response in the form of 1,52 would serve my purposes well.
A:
6,32
